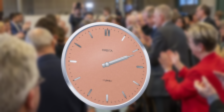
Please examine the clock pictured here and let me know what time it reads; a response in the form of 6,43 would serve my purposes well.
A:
2,11
